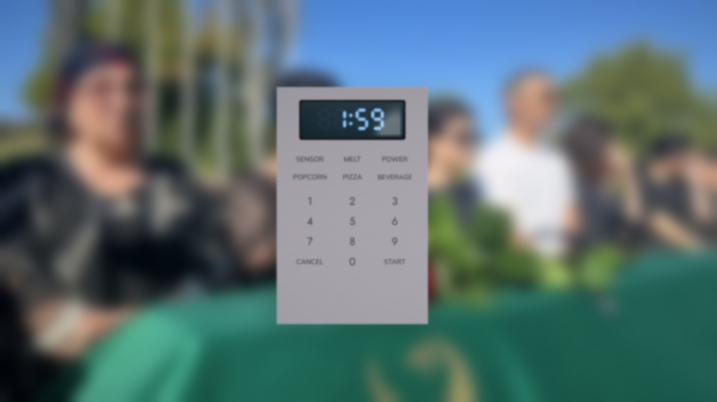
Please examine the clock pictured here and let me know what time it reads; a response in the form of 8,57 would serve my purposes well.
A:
1,59
